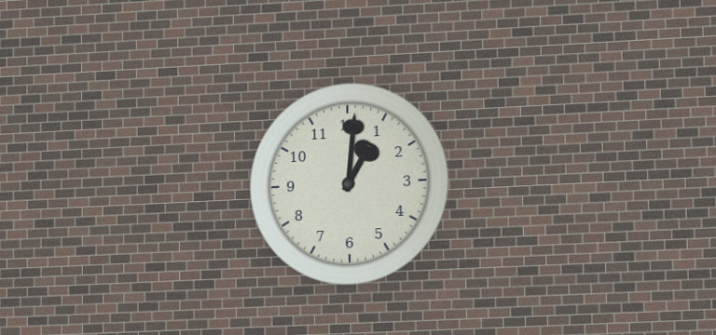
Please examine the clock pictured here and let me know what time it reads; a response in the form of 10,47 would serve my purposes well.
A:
1,01
